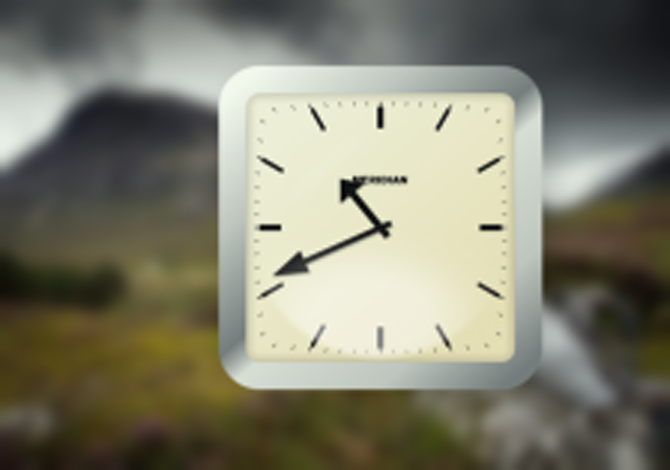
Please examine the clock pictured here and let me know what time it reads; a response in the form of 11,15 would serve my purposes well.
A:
10,41
